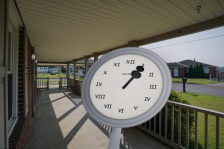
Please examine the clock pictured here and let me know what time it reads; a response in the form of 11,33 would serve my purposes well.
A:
1,05
